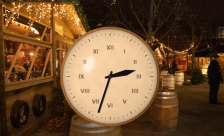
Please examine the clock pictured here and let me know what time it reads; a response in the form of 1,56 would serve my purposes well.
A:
2,33
